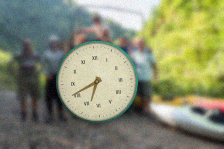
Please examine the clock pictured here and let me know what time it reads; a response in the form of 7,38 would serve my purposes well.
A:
6,41
